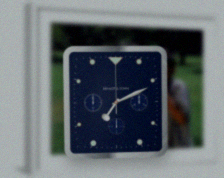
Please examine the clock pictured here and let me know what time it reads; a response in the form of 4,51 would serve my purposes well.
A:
7,11
